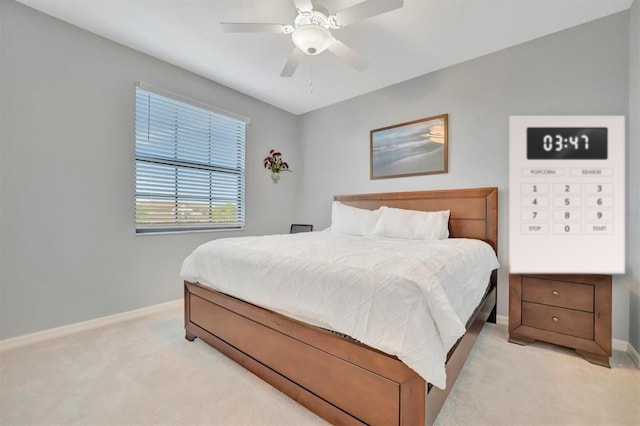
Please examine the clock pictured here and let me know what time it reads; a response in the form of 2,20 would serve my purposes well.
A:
3,47
